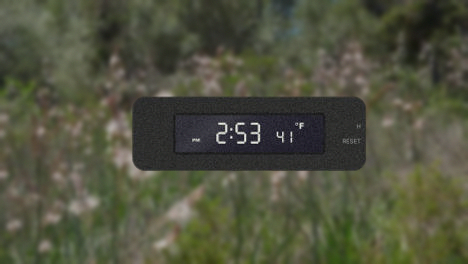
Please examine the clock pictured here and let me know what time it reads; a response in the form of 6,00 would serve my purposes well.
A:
2,53
